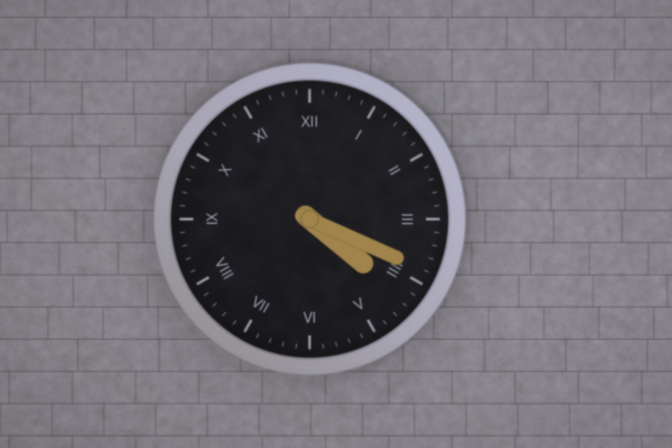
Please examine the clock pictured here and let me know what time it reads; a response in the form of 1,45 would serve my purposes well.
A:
4,19
